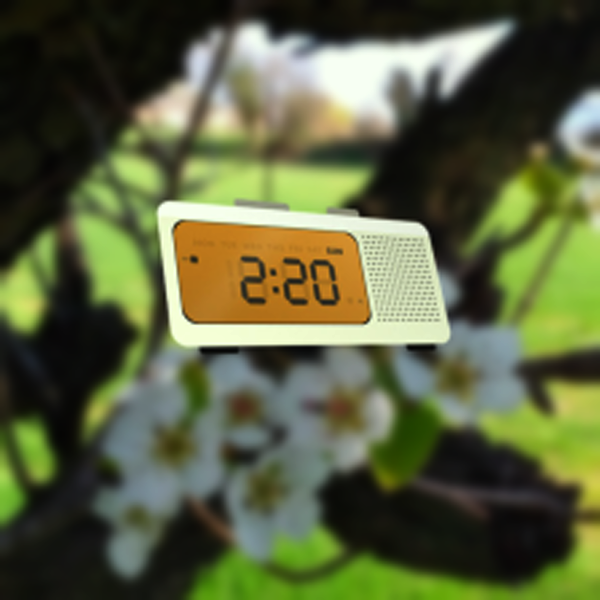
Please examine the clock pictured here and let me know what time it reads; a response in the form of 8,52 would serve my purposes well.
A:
2,20
